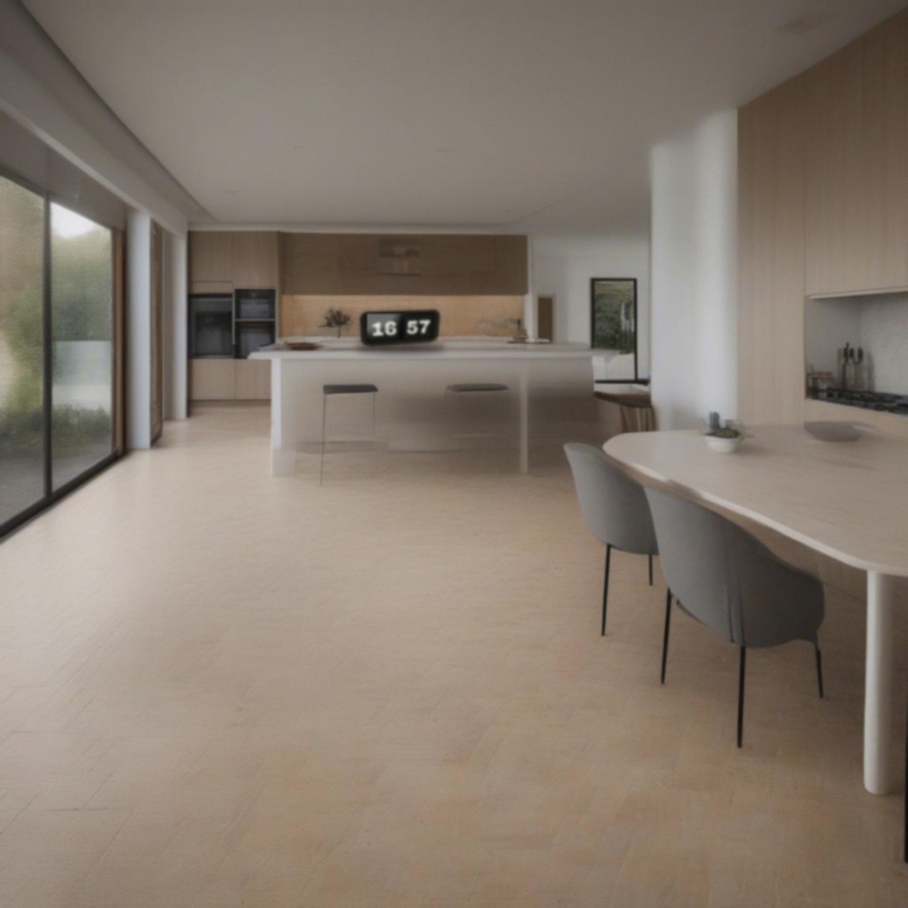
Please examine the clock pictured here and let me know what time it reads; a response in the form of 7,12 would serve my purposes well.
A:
16,57
